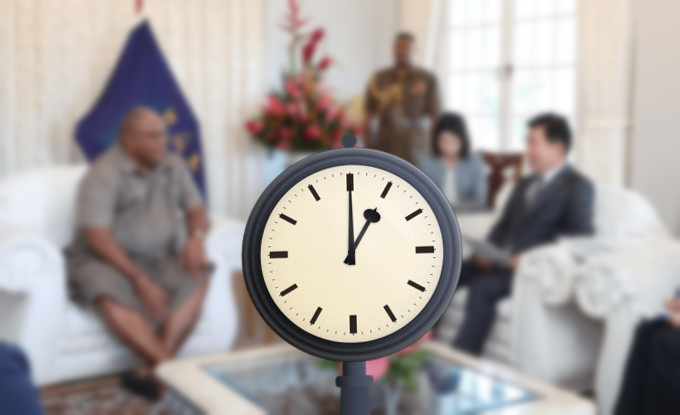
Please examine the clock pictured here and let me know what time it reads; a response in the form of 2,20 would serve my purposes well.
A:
1,00
